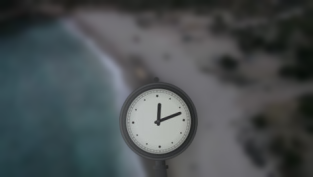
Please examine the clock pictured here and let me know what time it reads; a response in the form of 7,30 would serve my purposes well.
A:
12,12
